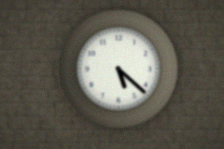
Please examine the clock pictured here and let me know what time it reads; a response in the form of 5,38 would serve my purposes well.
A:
5,22
